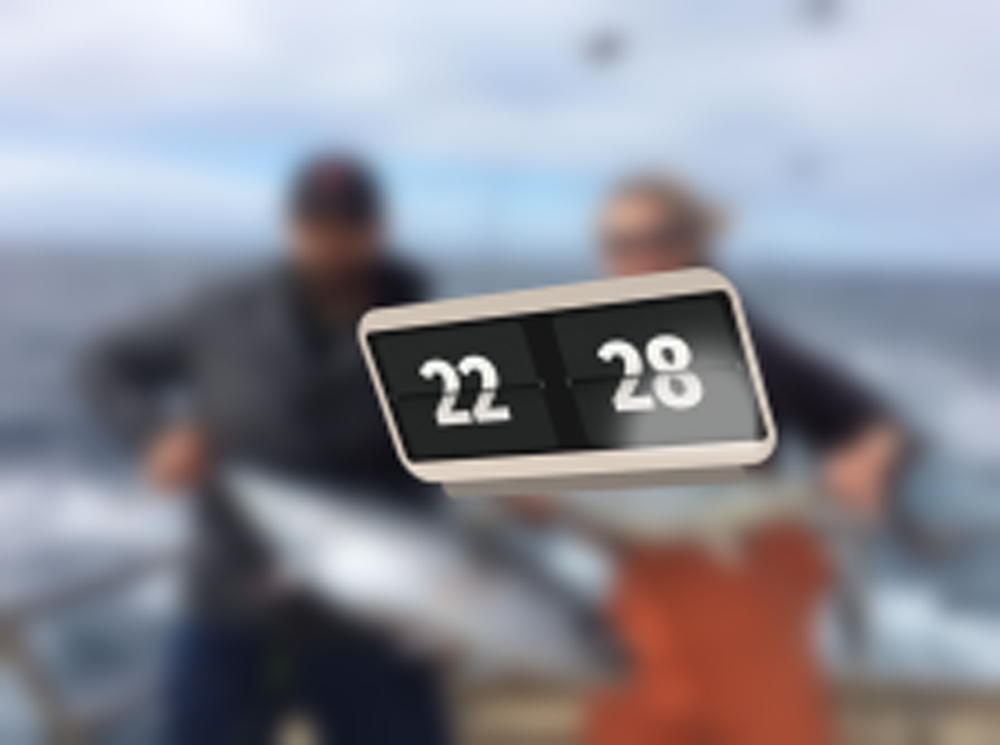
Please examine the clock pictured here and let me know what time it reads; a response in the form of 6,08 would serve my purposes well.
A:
22,28
